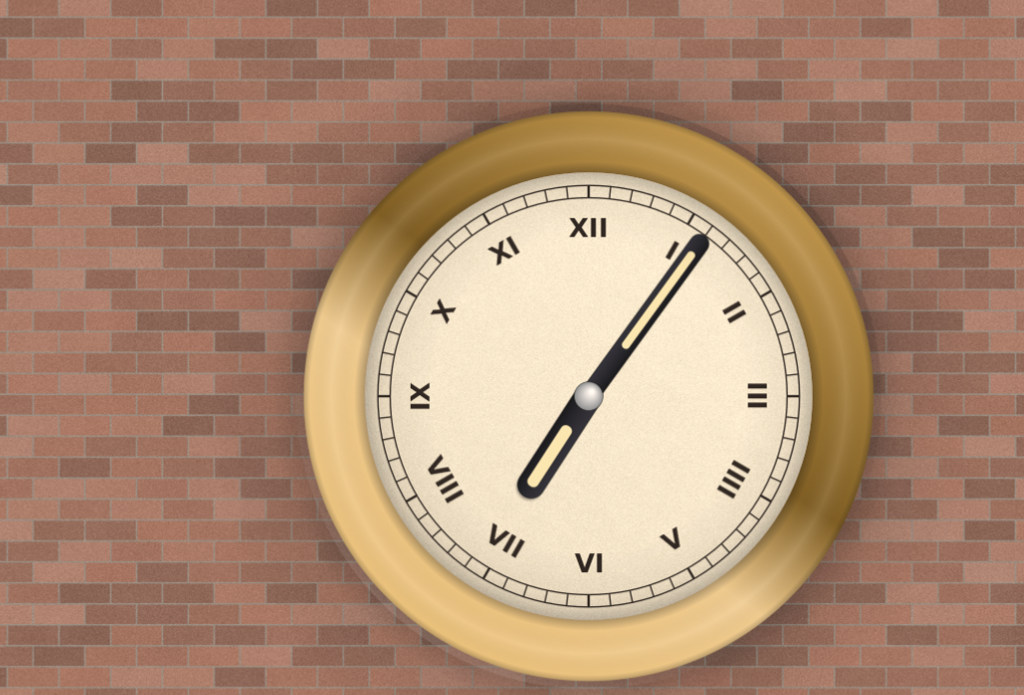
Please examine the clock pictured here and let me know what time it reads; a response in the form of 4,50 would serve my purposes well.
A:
7,06
